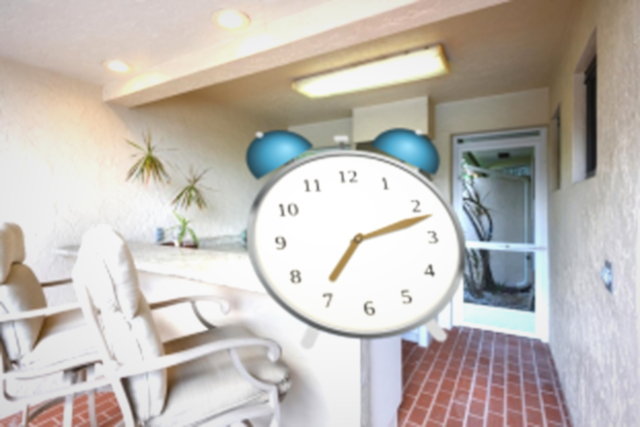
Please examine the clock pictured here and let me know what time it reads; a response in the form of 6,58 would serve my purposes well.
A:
7,12
